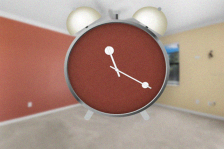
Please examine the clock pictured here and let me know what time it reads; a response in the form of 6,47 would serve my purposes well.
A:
11,20
